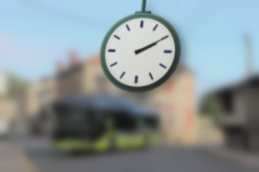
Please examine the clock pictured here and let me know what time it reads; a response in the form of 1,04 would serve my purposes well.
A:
2,10
